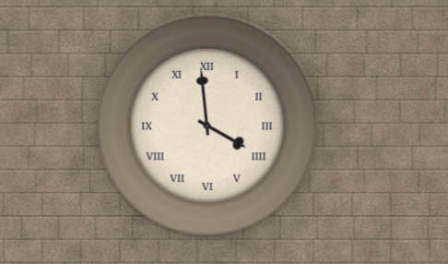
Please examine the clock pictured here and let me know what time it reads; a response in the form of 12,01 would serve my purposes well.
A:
3,59
